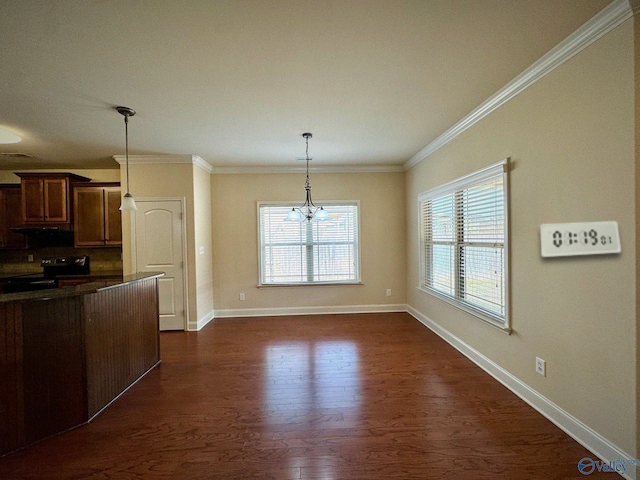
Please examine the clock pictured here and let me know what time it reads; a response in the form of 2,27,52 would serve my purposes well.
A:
1,19,01
